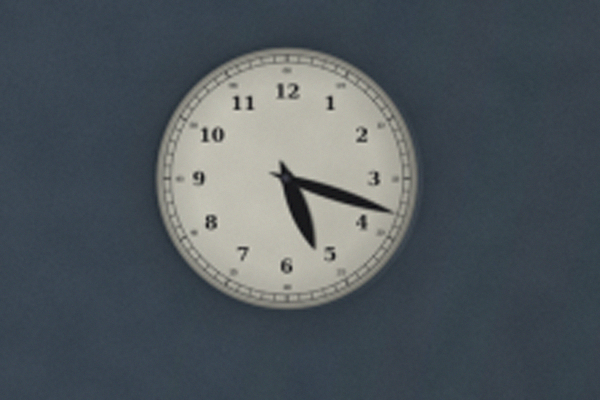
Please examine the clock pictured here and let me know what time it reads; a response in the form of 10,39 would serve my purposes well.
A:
5,18
